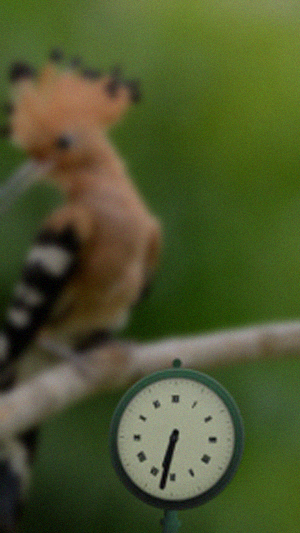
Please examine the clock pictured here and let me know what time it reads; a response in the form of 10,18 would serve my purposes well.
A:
6,32
